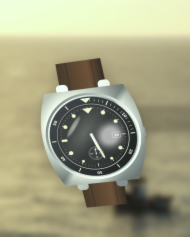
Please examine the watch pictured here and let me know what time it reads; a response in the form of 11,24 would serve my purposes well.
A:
5,27
